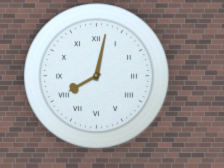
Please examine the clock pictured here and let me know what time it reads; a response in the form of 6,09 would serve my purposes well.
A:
8,02
